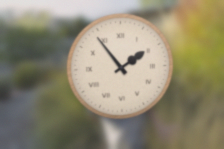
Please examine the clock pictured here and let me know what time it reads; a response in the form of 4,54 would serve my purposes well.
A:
1,54
